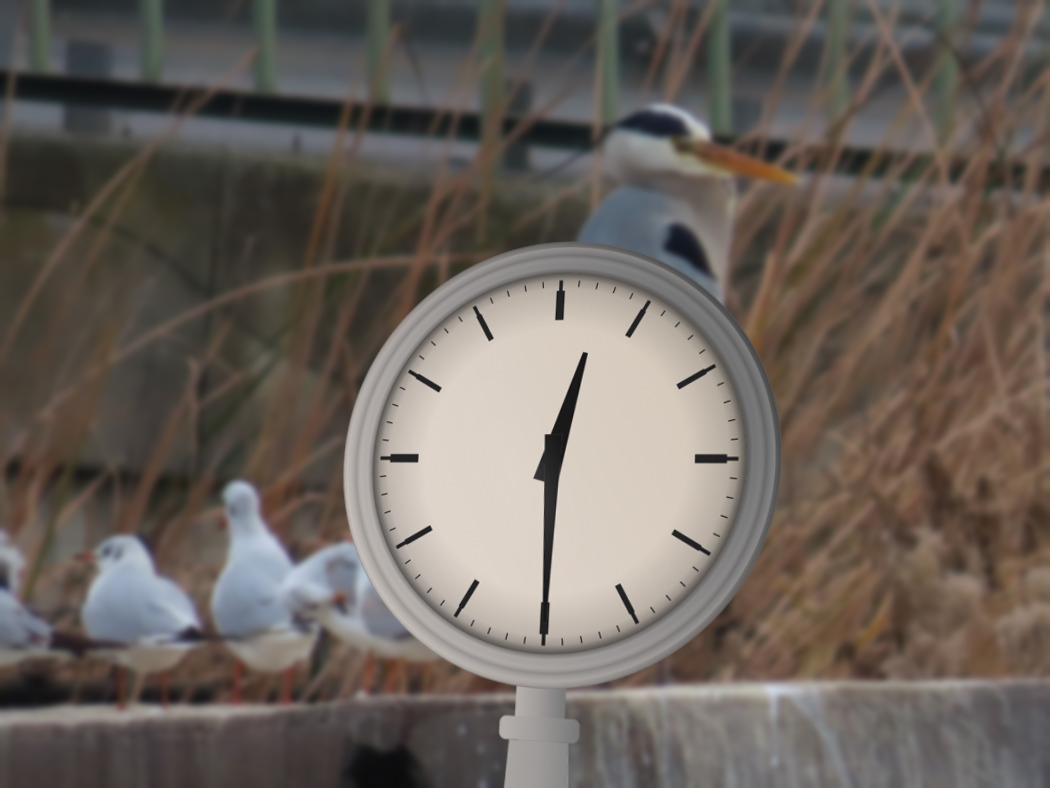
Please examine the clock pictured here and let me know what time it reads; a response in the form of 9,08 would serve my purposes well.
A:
12,30
